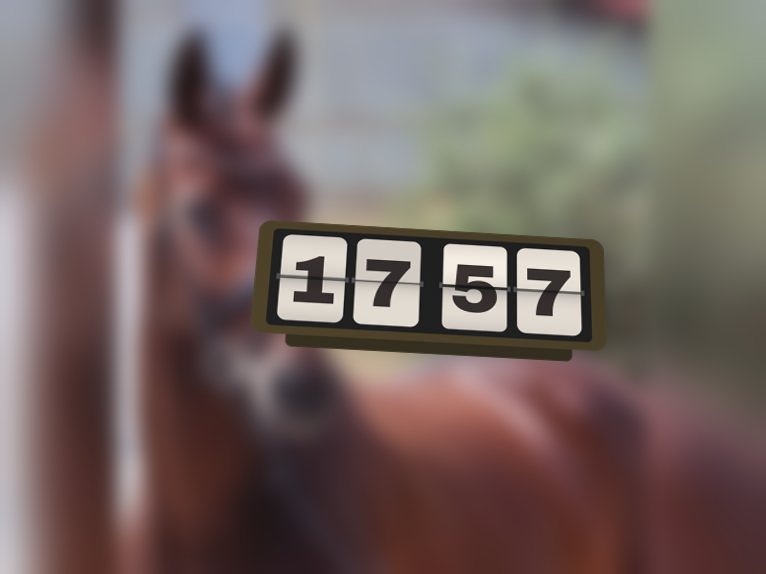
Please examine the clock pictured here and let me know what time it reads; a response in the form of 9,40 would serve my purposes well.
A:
17,57
